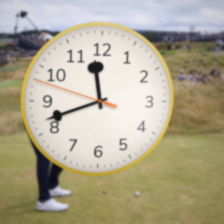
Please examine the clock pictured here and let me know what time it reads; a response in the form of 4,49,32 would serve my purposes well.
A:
11,41,48
